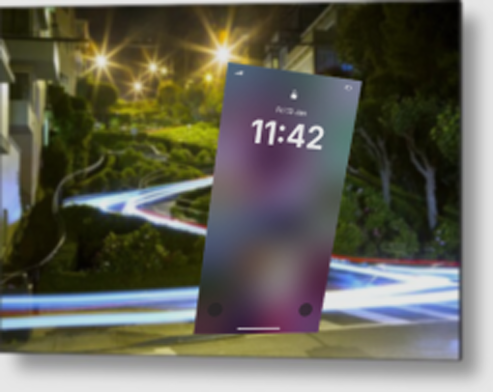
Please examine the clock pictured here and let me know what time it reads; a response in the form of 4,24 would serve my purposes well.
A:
11,42
